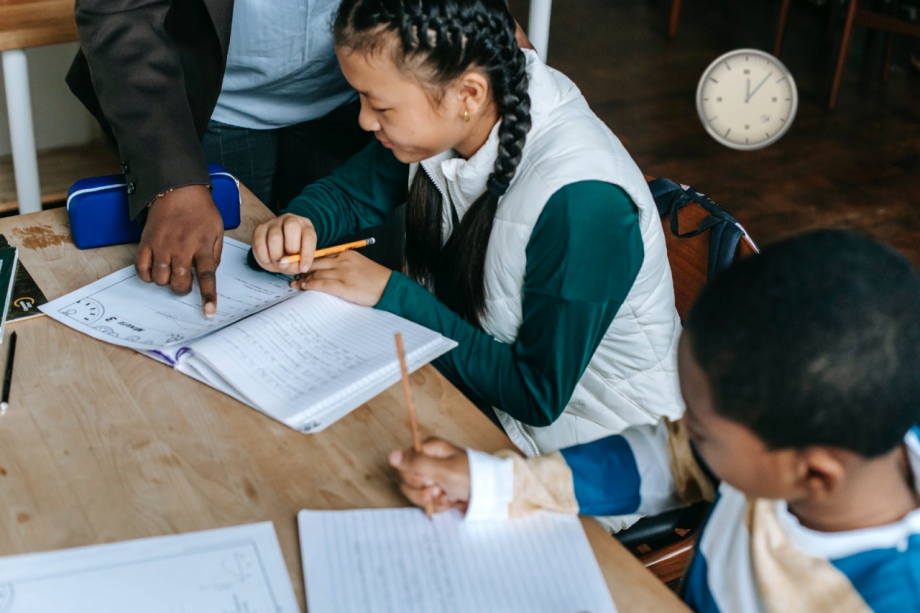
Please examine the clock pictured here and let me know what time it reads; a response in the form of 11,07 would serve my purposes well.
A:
12,07
